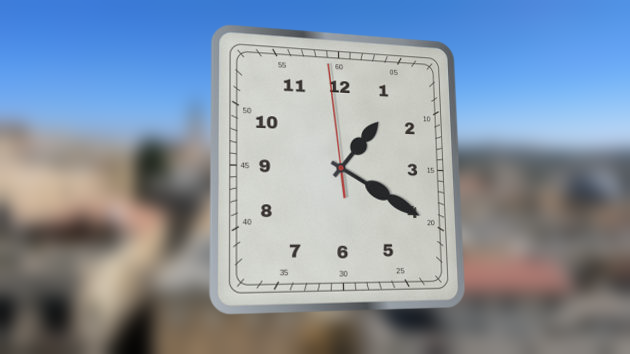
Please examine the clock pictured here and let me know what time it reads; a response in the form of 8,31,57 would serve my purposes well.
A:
1,19,59
